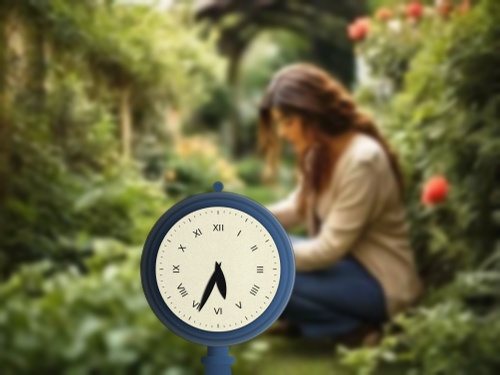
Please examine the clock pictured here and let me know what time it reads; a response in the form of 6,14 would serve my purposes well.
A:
5,34
